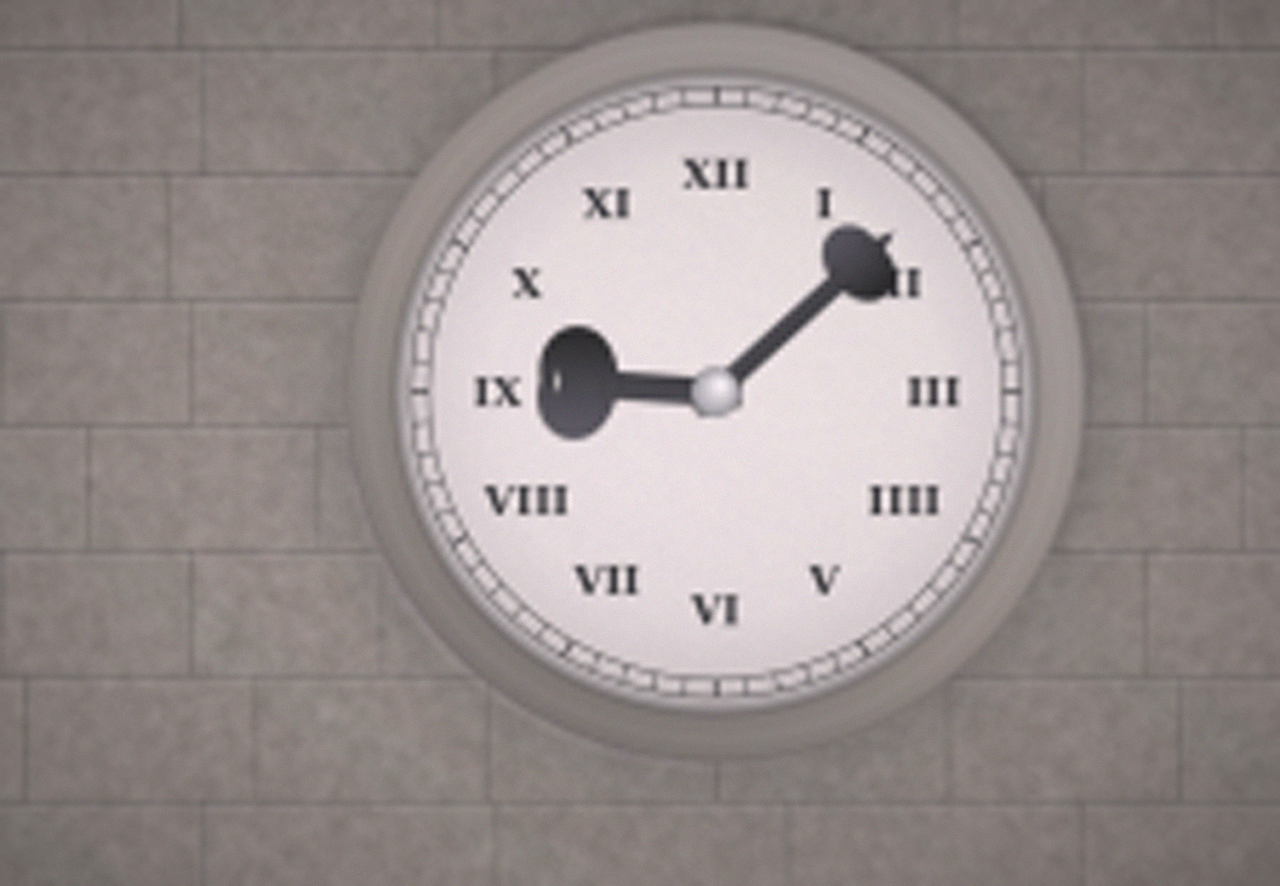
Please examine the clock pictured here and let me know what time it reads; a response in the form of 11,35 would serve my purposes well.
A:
9,08
